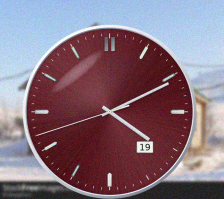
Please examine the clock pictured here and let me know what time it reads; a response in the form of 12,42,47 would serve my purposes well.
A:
4,10,42
